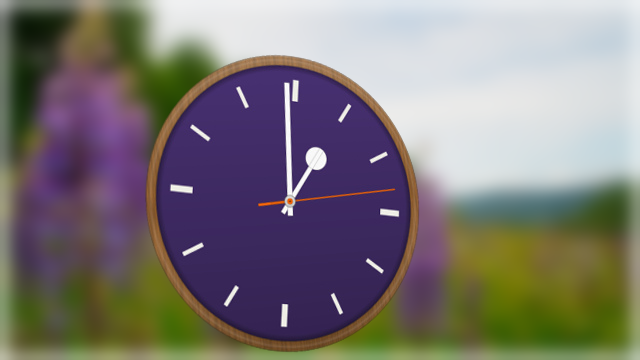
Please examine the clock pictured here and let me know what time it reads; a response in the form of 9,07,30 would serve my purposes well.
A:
12,59,13
